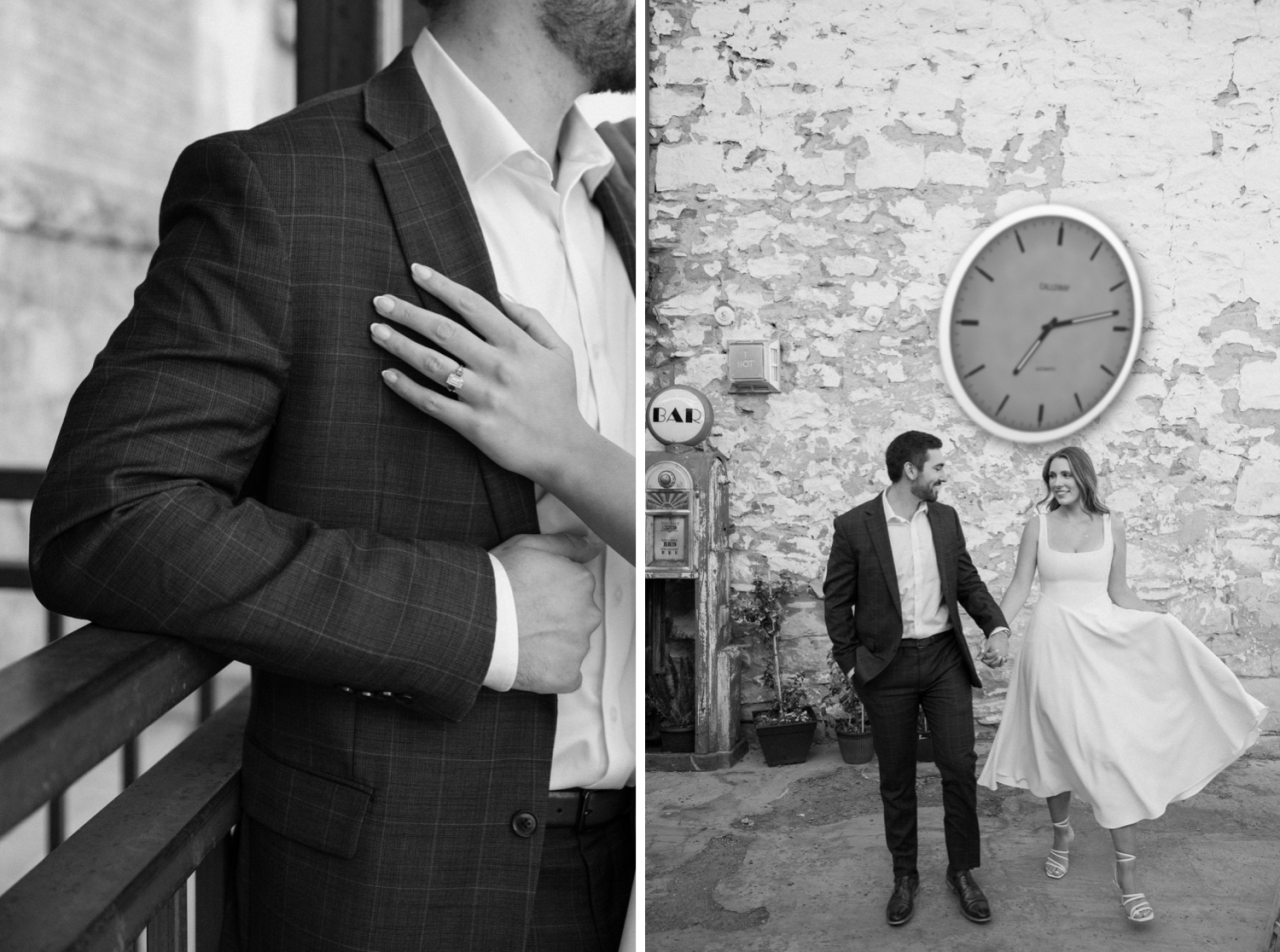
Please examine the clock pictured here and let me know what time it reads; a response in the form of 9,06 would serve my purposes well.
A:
7,13
